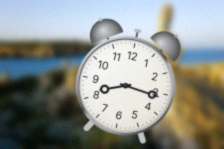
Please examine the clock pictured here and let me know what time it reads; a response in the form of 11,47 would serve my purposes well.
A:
8,16
